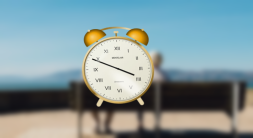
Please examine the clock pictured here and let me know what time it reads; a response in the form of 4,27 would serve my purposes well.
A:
3,49
